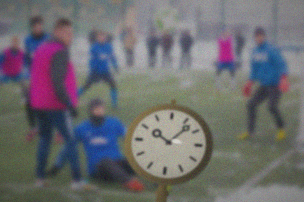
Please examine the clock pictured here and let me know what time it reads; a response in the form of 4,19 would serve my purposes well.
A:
10,07
